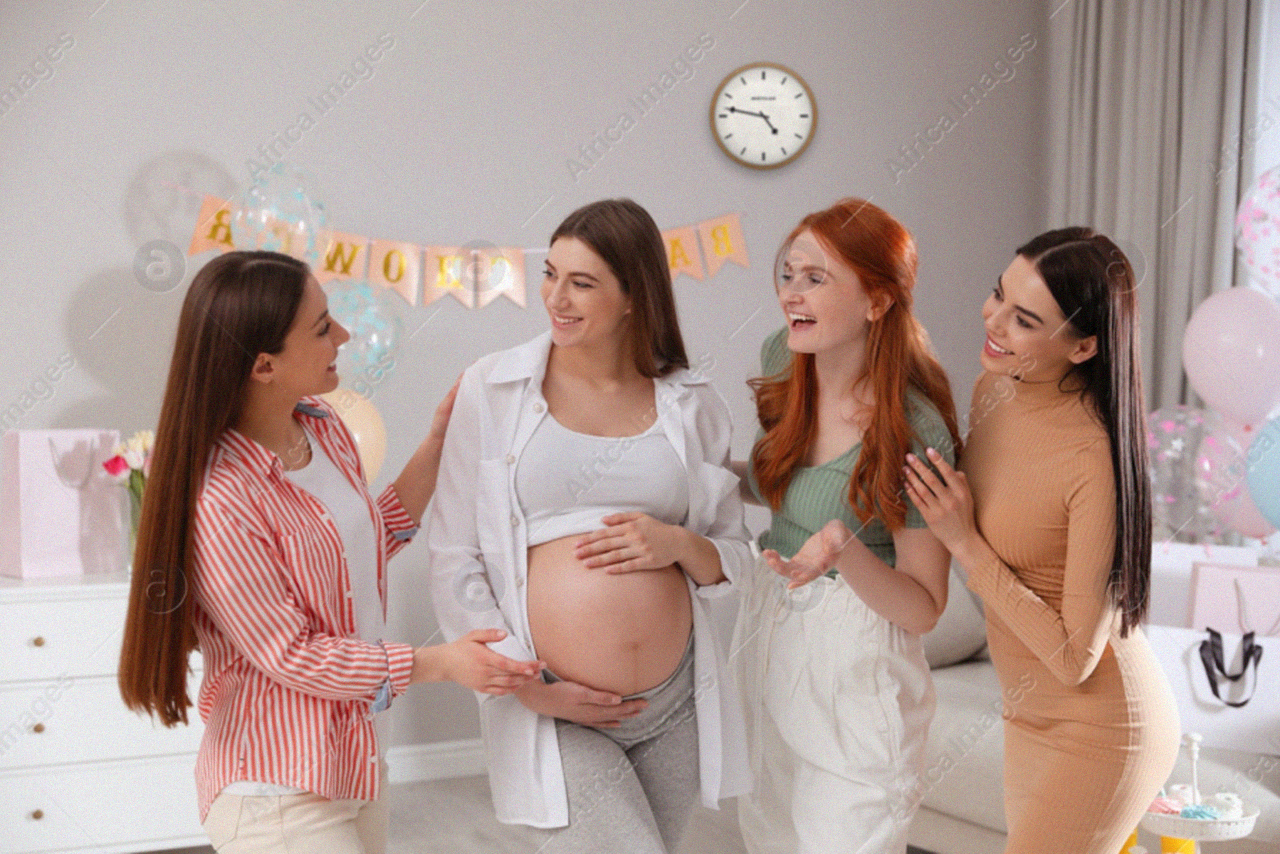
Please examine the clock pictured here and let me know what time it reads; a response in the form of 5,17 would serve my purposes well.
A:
4,47
